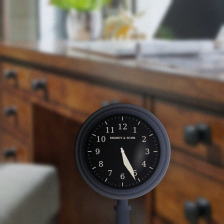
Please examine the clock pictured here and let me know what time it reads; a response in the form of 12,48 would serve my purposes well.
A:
5,26
